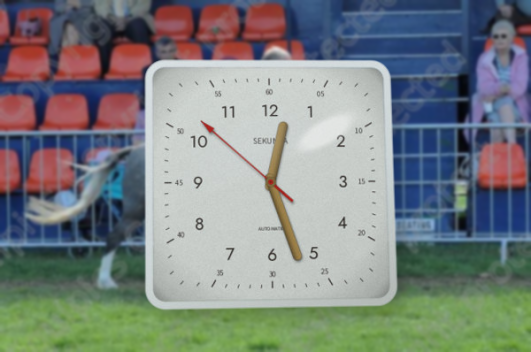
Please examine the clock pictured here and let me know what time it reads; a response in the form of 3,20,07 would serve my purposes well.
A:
12,26,52
